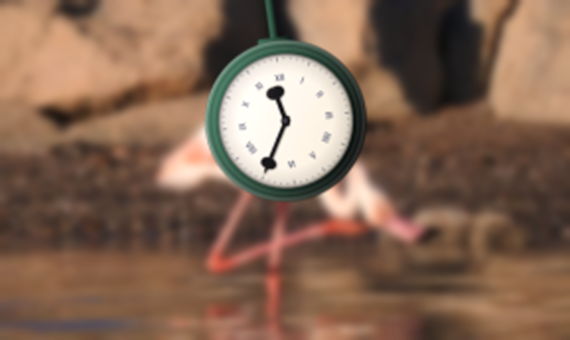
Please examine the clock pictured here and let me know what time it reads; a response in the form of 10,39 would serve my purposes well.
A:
11,35
